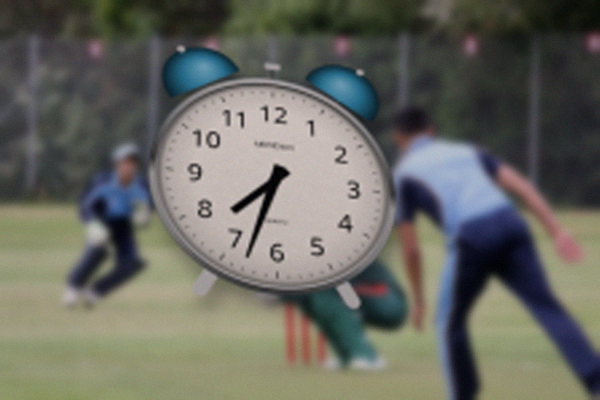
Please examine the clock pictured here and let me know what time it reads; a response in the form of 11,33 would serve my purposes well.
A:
7,33
